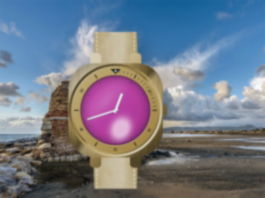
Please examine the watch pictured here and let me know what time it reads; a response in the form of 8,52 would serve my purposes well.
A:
12,42
